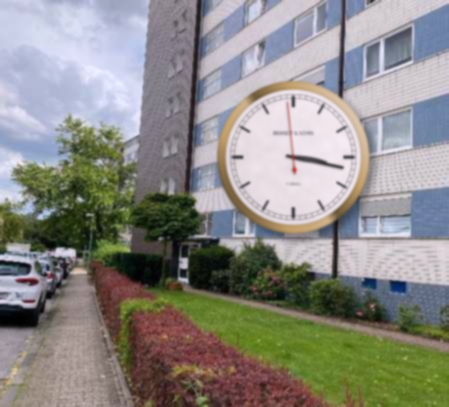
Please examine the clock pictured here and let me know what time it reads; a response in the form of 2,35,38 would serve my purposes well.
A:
3,16,59
